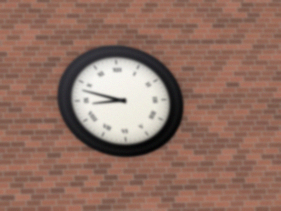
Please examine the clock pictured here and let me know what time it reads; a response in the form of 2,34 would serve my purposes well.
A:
8,48
